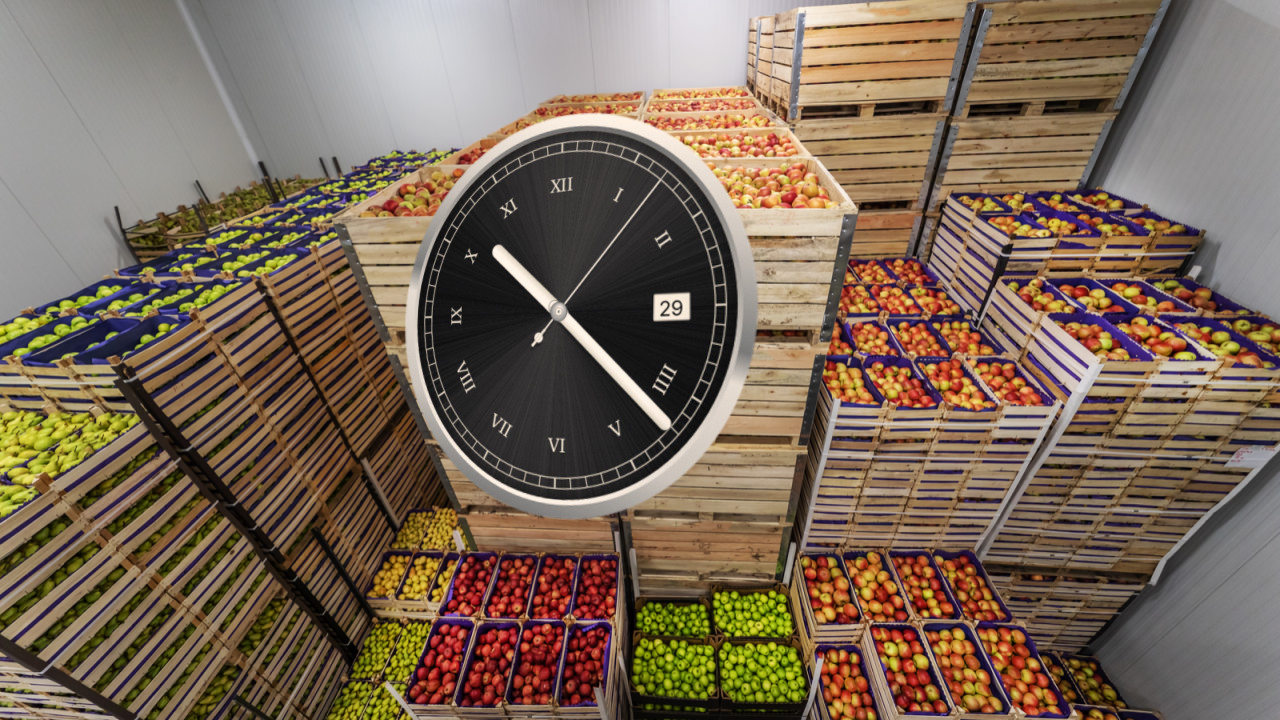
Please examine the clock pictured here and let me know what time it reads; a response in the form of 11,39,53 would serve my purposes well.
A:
10,22,07
